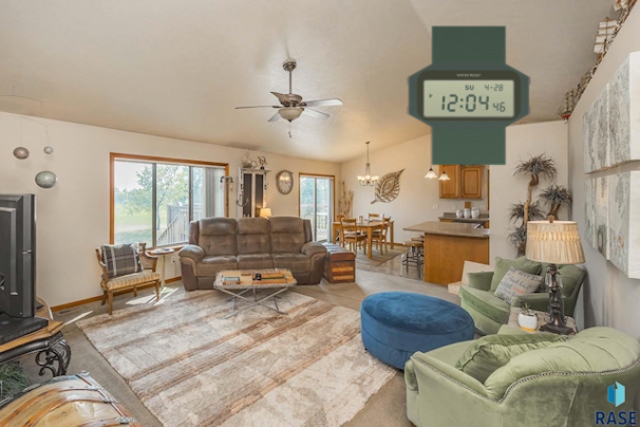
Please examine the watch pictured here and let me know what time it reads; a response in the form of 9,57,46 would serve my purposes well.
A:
12,04,46
